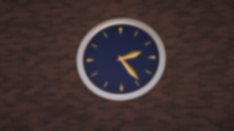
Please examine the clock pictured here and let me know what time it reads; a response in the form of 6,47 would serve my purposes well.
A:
2,24
